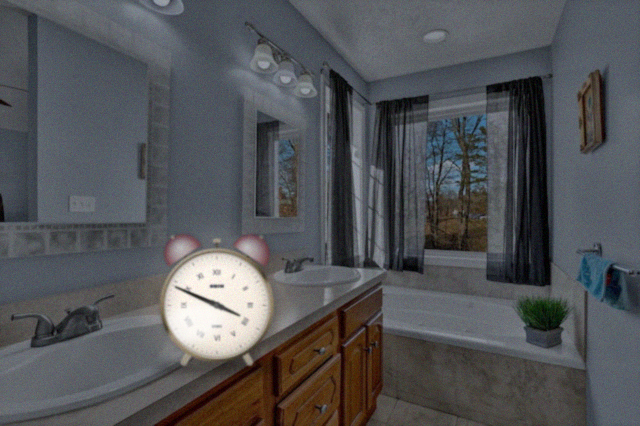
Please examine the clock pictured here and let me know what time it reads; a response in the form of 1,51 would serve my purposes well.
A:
3,49
